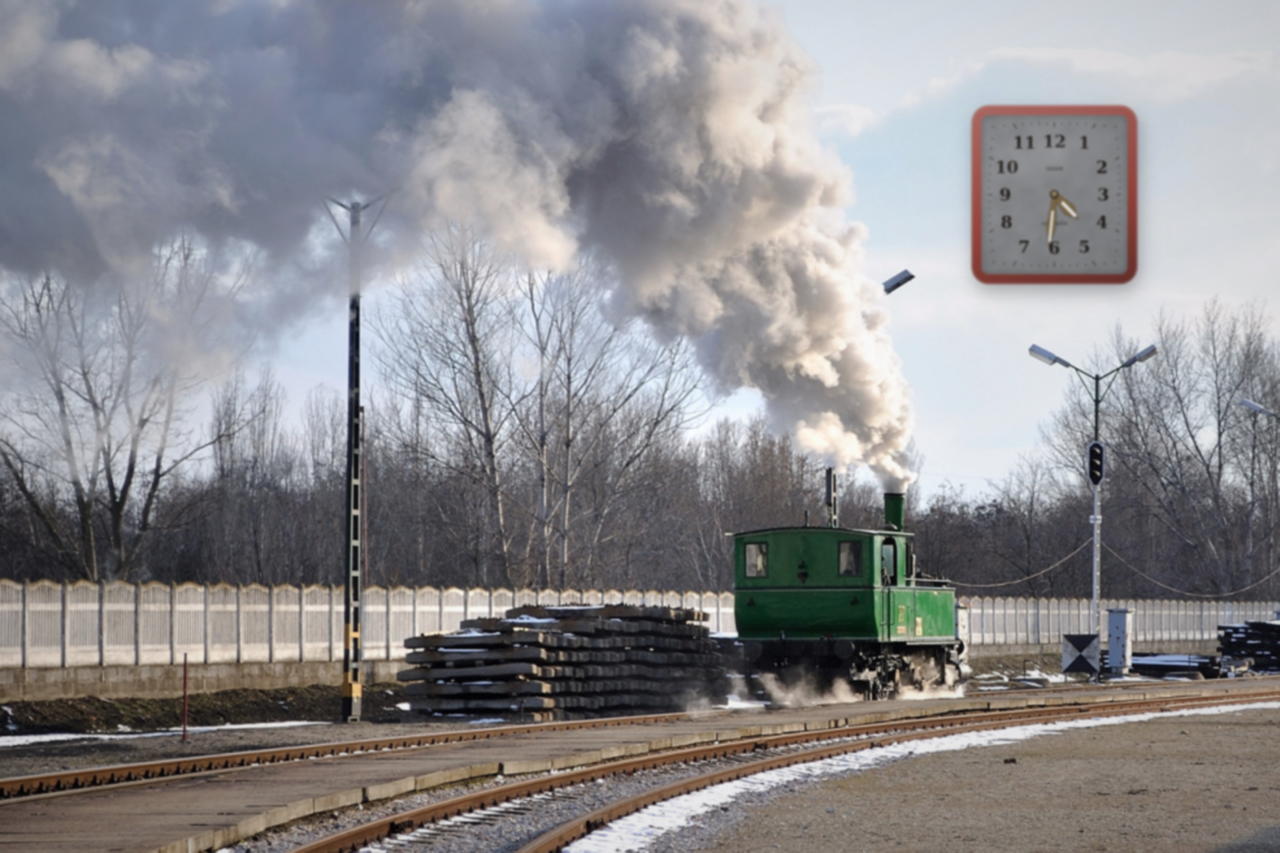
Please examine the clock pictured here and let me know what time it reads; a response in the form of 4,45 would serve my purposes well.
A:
4,31
